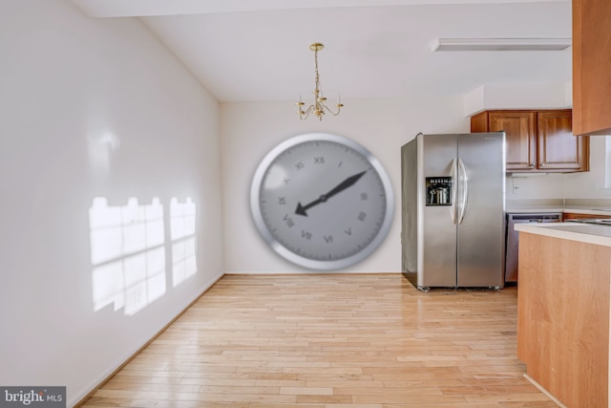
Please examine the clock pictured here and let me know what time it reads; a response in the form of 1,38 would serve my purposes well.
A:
8,10
